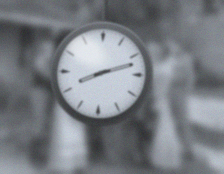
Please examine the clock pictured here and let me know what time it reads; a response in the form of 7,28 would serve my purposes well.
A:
8,12
